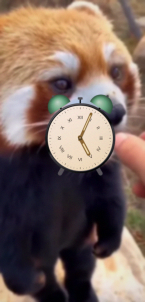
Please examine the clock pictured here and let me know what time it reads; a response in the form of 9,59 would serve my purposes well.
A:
5,04
